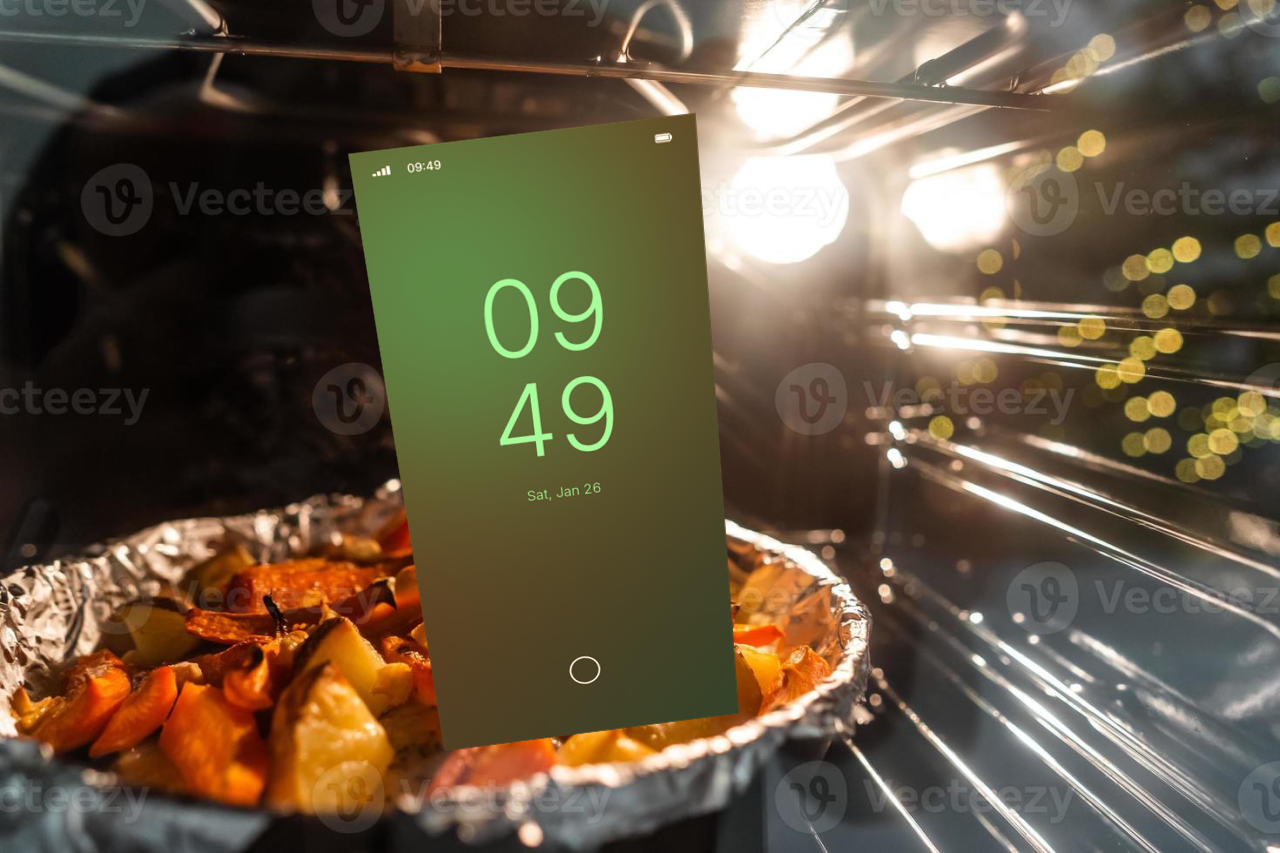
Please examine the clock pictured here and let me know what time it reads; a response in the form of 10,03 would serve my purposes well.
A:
9,49
